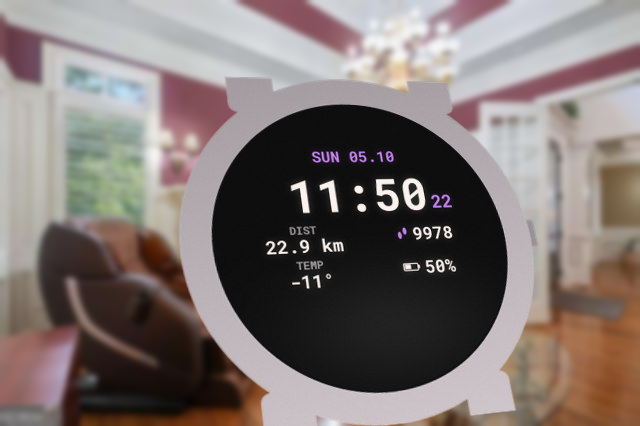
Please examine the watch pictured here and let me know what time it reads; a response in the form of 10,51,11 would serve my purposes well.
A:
11,50,22
